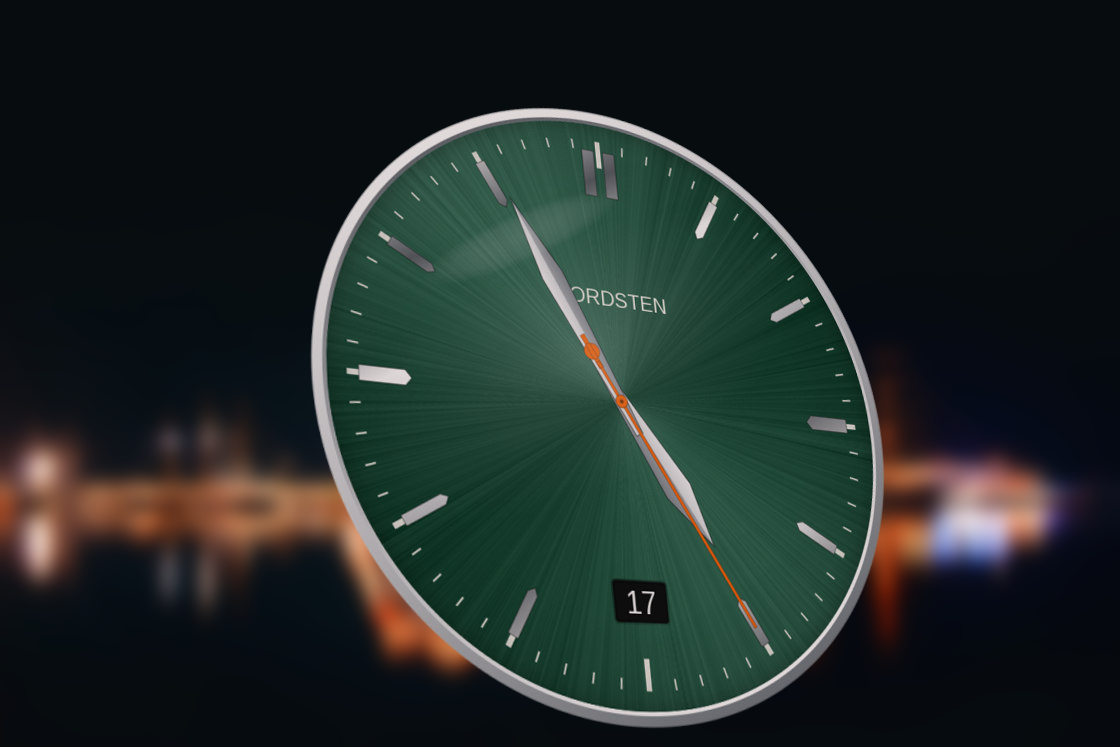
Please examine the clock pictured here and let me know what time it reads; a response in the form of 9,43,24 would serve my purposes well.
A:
4,55,25
